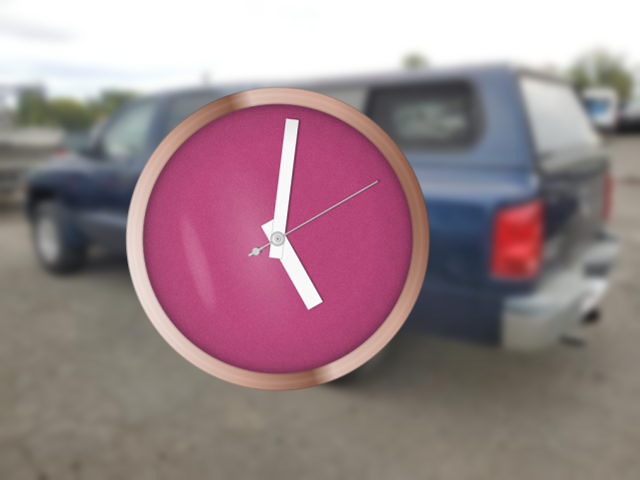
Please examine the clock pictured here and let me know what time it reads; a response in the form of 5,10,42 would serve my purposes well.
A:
5,01,10
